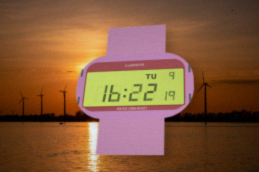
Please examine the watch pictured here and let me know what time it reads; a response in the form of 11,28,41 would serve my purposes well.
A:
16,22,19
